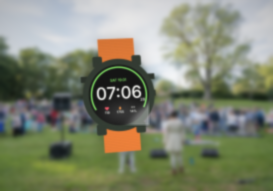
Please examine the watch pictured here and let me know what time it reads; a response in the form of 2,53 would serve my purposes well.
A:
7,06
